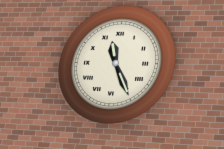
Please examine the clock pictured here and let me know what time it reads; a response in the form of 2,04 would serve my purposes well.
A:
11,25
